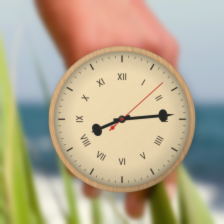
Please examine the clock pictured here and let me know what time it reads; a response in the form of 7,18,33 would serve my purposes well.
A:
8,14,08
